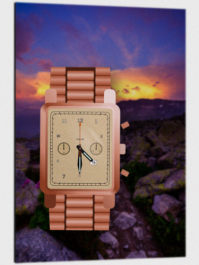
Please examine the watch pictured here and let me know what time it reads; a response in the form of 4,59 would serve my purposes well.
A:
4,30
